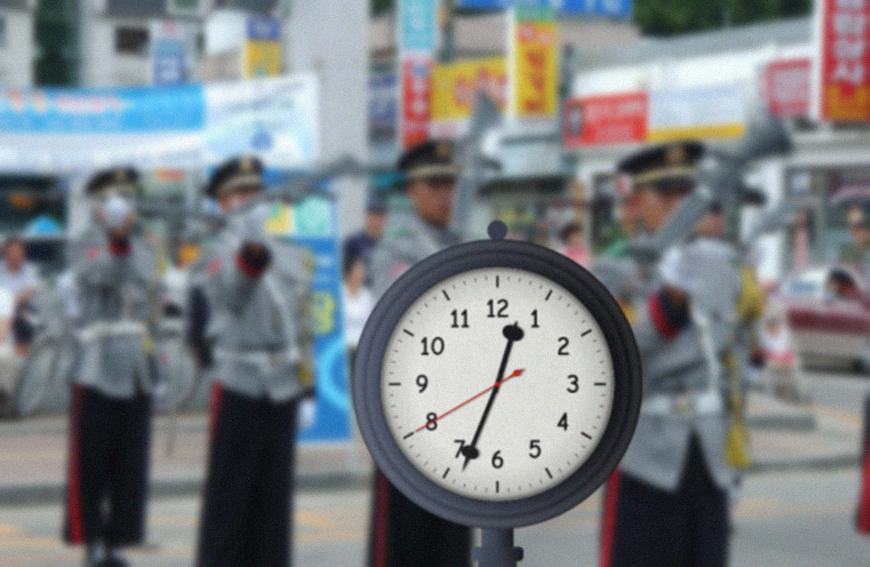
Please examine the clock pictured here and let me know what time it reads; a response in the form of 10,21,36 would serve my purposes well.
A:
12,33,40
